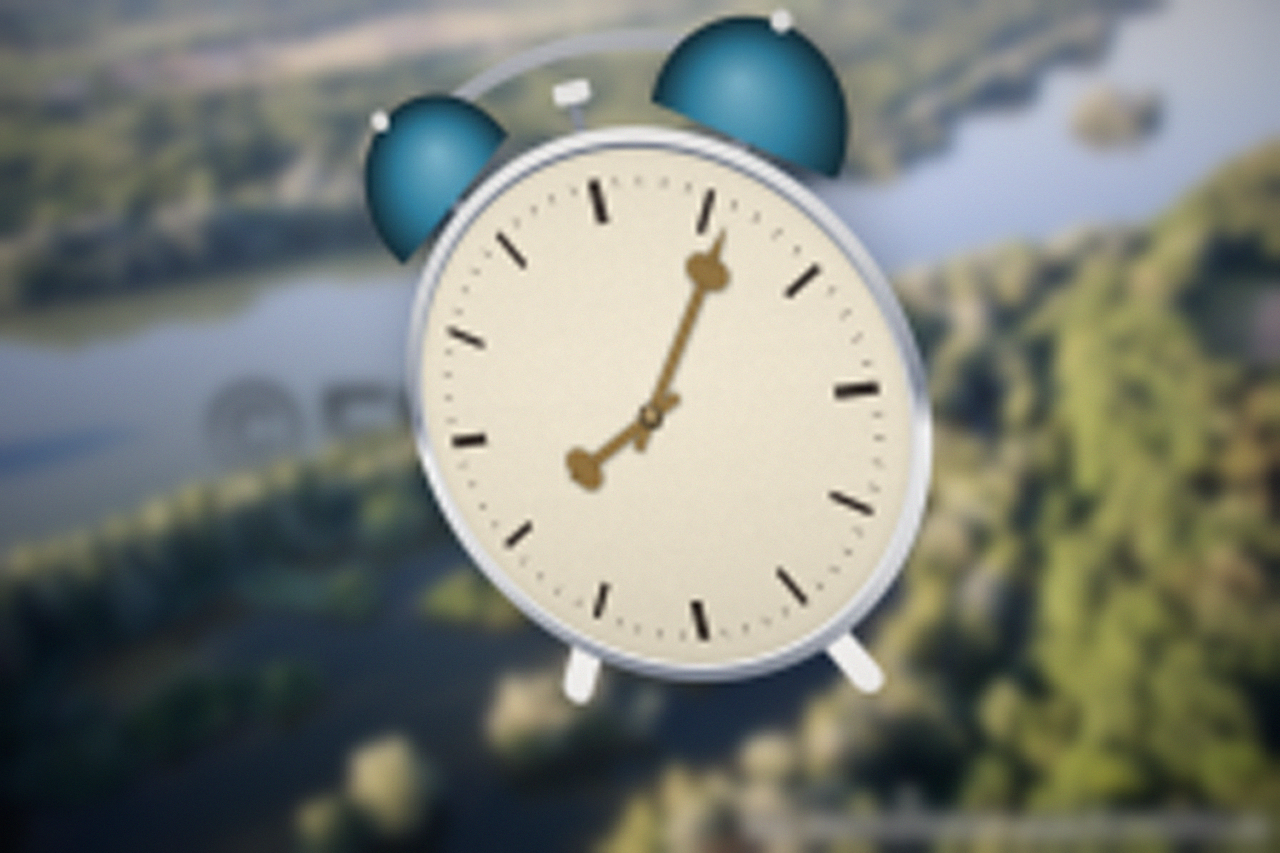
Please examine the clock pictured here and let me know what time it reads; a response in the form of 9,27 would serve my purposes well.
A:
8,06
